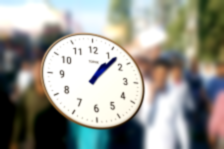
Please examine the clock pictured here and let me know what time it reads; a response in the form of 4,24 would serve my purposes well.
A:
1,07
